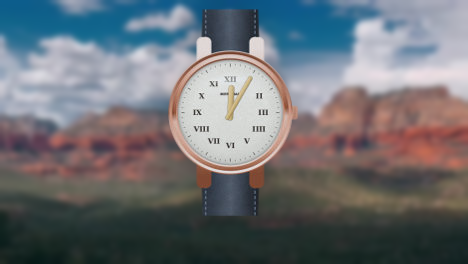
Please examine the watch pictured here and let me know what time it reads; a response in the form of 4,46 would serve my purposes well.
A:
12,05
